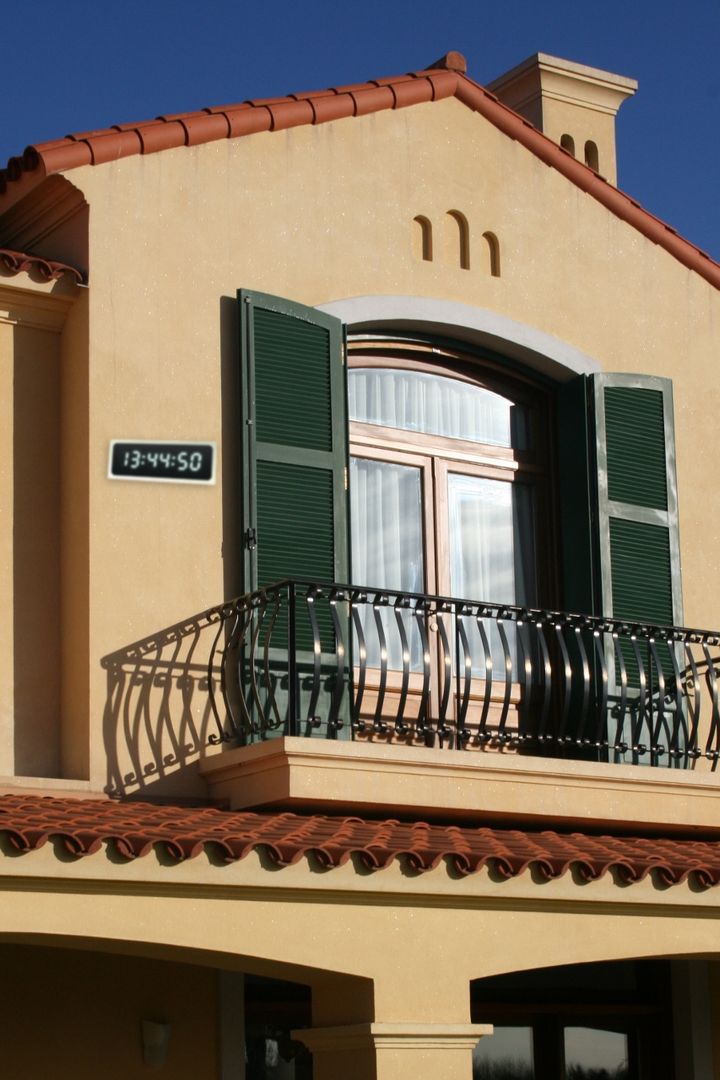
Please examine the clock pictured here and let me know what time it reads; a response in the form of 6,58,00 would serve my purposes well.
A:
13,44,50
